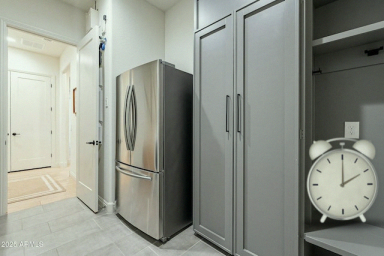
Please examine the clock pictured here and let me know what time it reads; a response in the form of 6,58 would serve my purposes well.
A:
2,00
